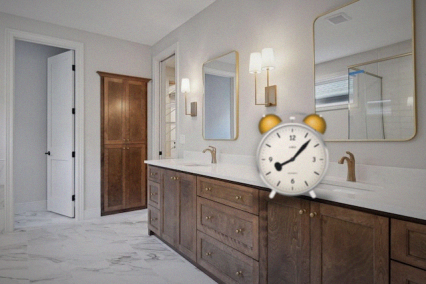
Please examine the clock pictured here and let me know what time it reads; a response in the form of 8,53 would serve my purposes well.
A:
8,07
